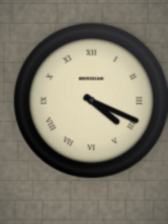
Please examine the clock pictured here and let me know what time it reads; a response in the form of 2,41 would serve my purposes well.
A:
4,19
